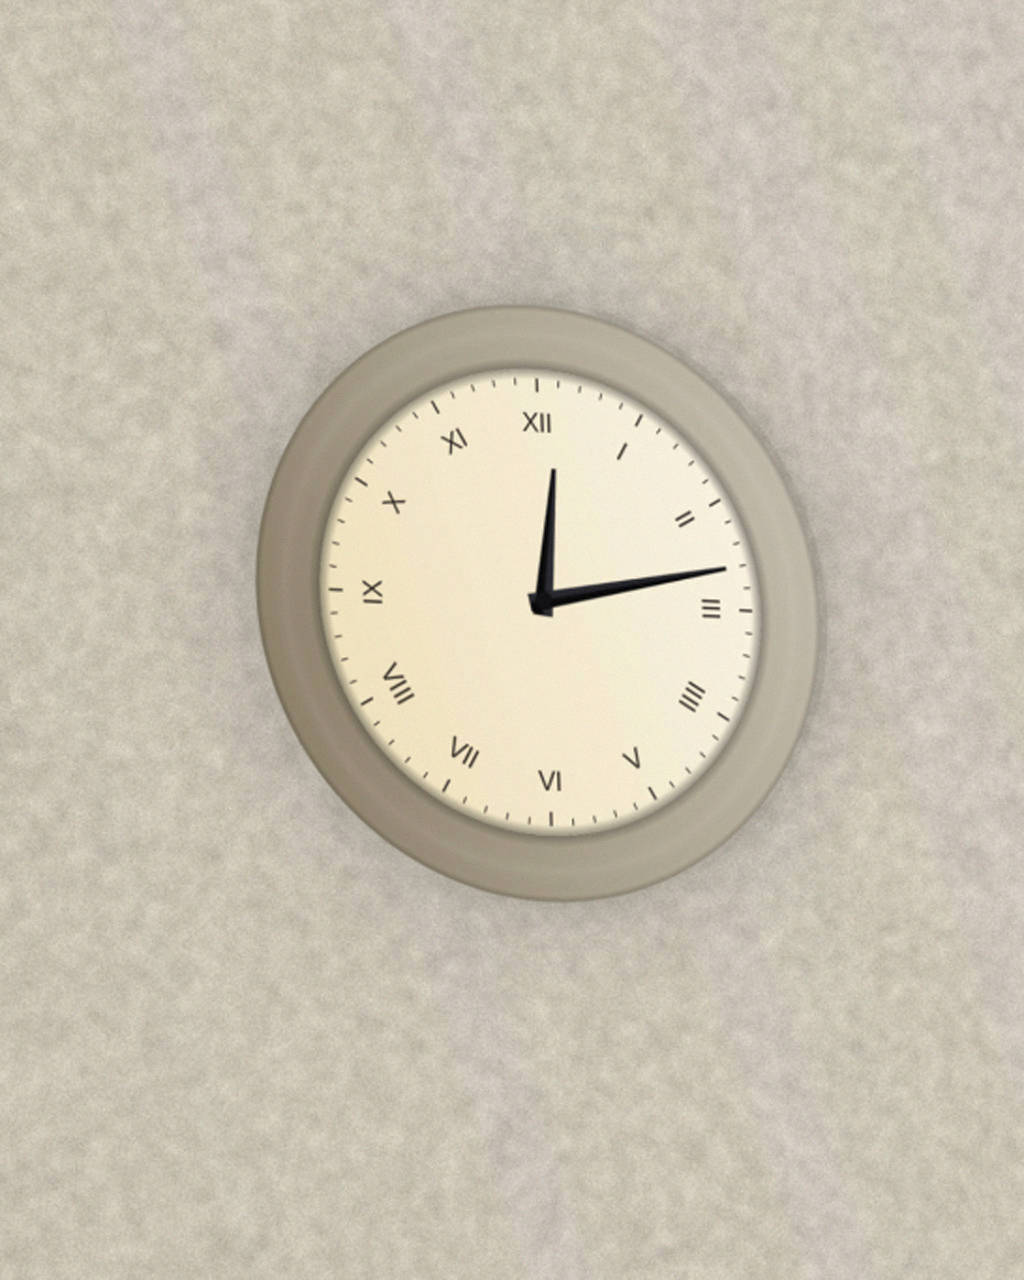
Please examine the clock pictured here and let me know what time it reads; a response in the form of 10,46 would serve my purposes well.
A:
12,13
